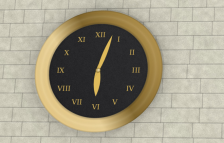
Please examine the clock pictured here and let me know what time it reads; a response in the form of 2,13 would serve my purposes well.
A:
6,03
